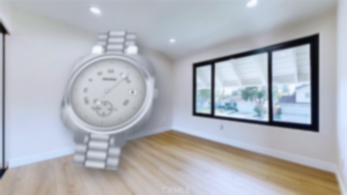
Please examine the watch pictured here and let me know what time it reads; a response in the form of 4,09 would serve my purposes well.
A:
7,07
